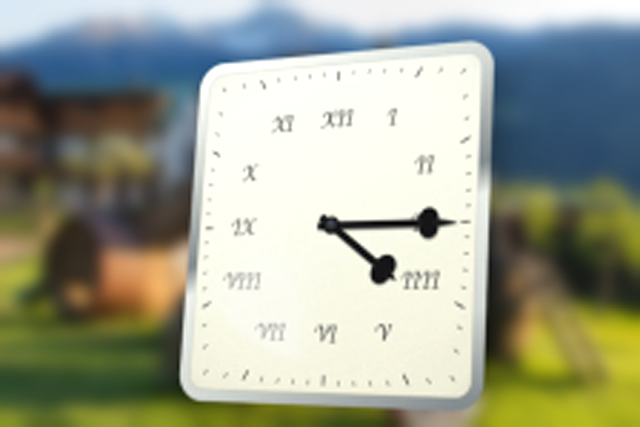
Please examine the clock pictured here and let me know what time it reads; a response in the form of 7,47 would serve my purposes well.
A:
4,15
